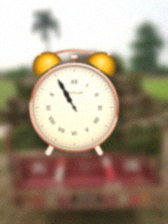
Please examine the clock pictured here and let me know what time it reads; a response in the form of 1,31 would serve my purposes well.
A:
10,55
